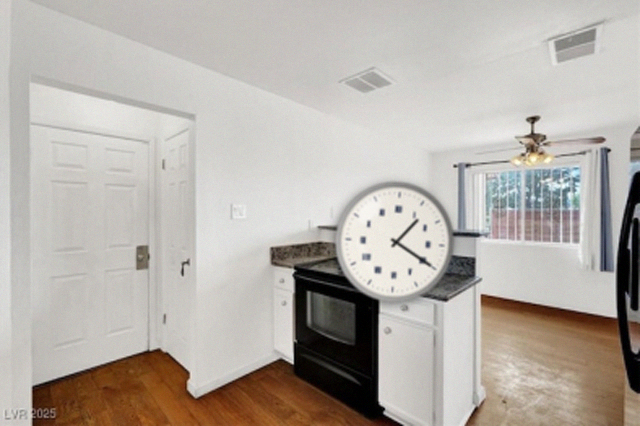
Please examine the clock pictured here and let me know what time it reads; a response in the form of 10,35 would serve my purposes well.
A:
1,20
